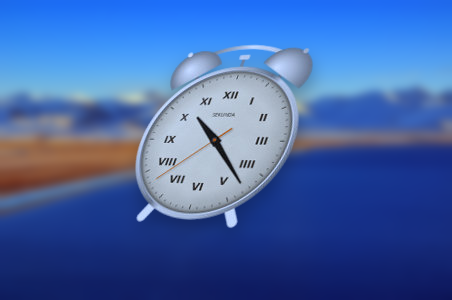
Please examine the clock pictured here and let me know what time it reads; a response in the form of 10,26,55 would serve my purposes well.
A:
10,22,38
